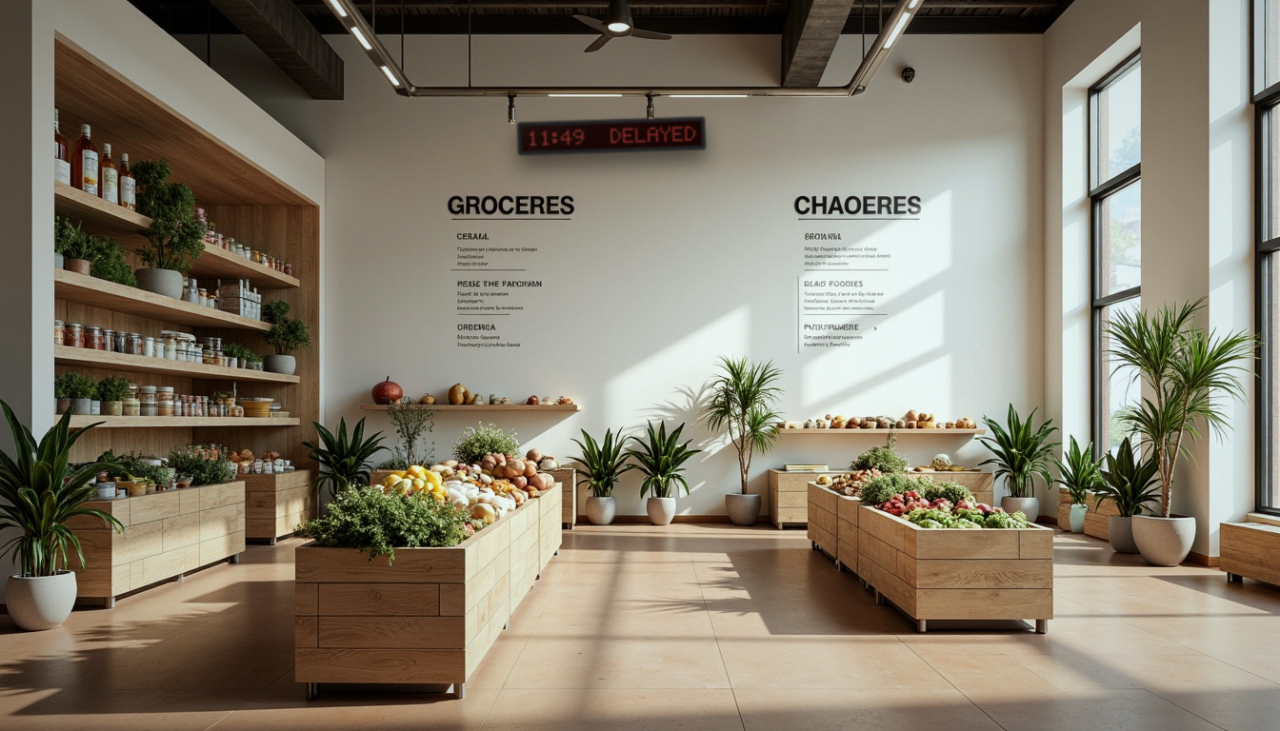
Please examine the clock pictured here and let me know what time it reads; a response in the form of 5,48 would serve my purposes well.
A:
11,49
